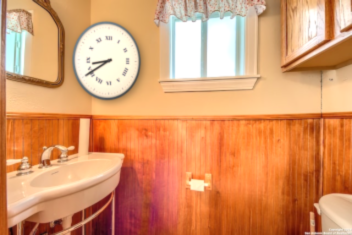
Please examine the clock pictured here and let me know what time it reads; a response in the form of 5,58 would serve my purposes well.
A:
8,40
